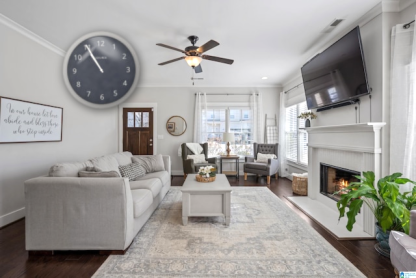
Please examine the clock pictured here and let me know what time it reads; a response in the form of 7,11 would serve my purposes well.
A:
10,55
